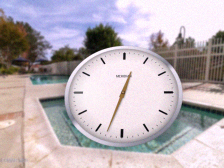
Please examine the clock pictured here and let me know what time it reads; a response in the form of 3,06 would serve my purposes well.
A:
12,33
